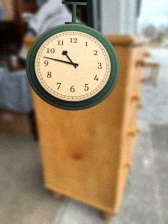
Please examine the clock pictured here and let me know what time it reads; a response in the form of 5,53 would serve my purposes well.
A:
10,47
